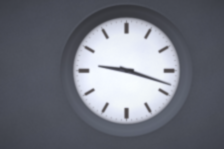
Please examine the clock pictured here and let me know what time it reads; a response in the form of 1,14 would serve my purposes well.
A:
9,18
